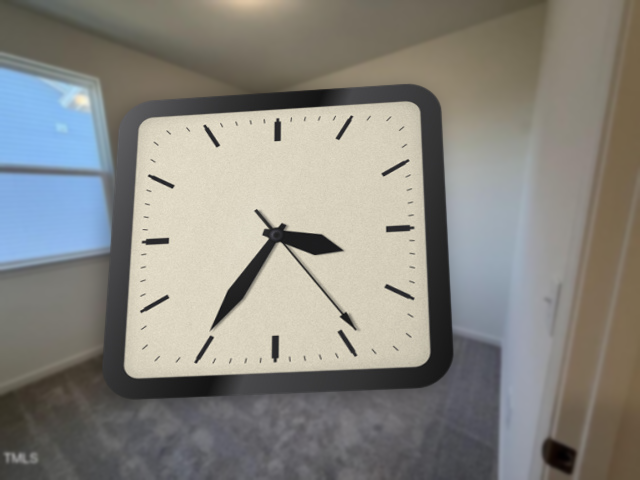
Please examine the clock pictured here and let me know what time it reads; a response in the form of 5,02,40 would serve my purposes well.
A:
3,35,24
